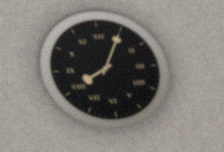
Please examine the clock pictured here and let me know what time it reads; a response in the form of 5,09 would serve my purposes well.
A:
8,05
